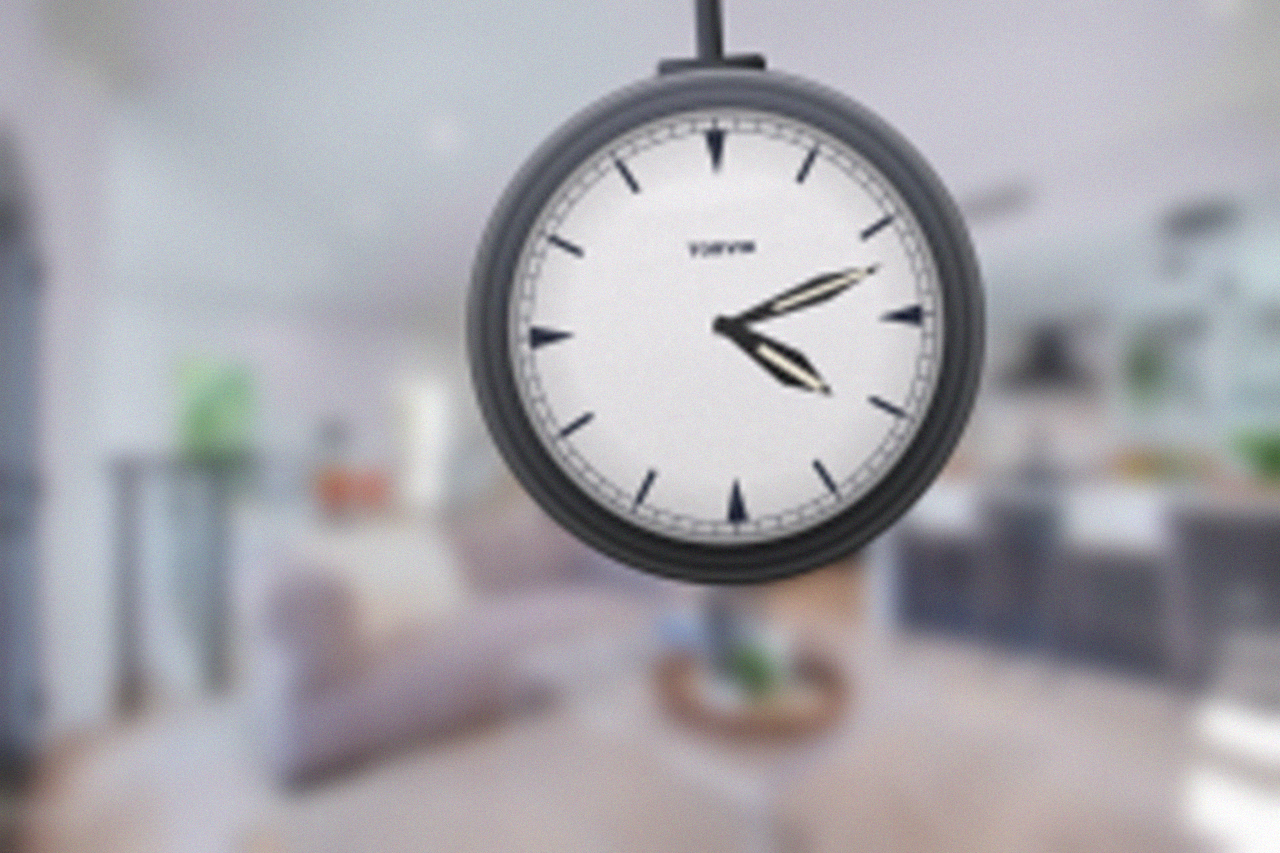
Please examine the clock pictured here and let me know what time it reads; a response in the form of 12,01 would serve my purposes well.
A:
4,12
